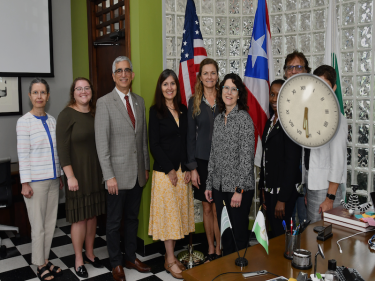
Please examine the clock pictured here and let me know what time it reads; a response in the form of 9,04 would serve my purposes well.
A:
6,31
